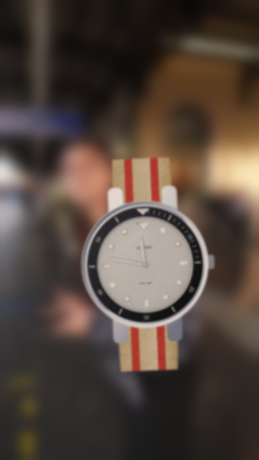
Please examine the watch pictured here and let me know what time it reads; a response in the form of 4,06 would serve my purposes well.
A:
11,47
